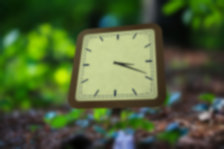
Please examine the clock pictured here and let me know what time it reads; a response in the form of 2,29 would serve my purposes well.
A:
3,19
